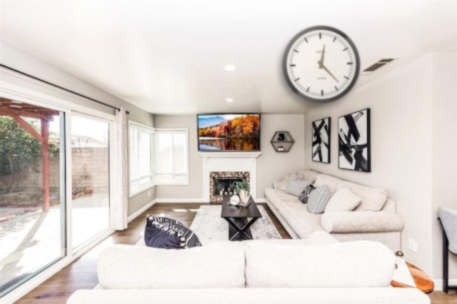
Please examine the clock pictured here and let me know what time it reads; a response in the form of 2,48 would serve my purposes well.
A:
12,23
